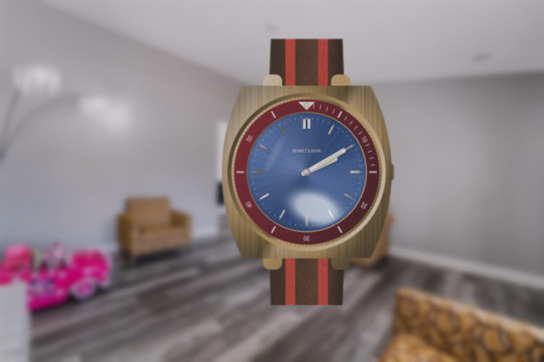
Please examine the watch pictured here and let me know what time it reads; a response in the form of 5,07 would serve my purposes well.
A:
2,10
